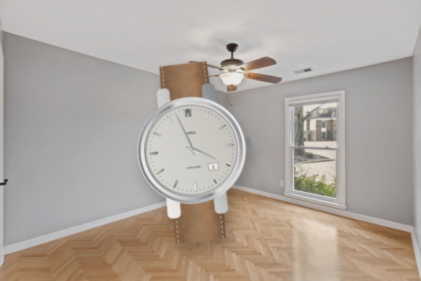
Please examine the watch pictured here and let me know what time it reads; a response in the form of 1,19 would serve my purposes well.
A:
3,57
